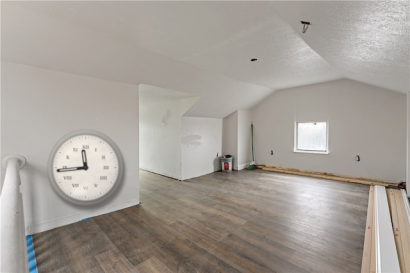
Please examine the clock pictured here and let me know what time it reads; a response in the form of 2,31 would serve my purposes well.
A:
11,44
